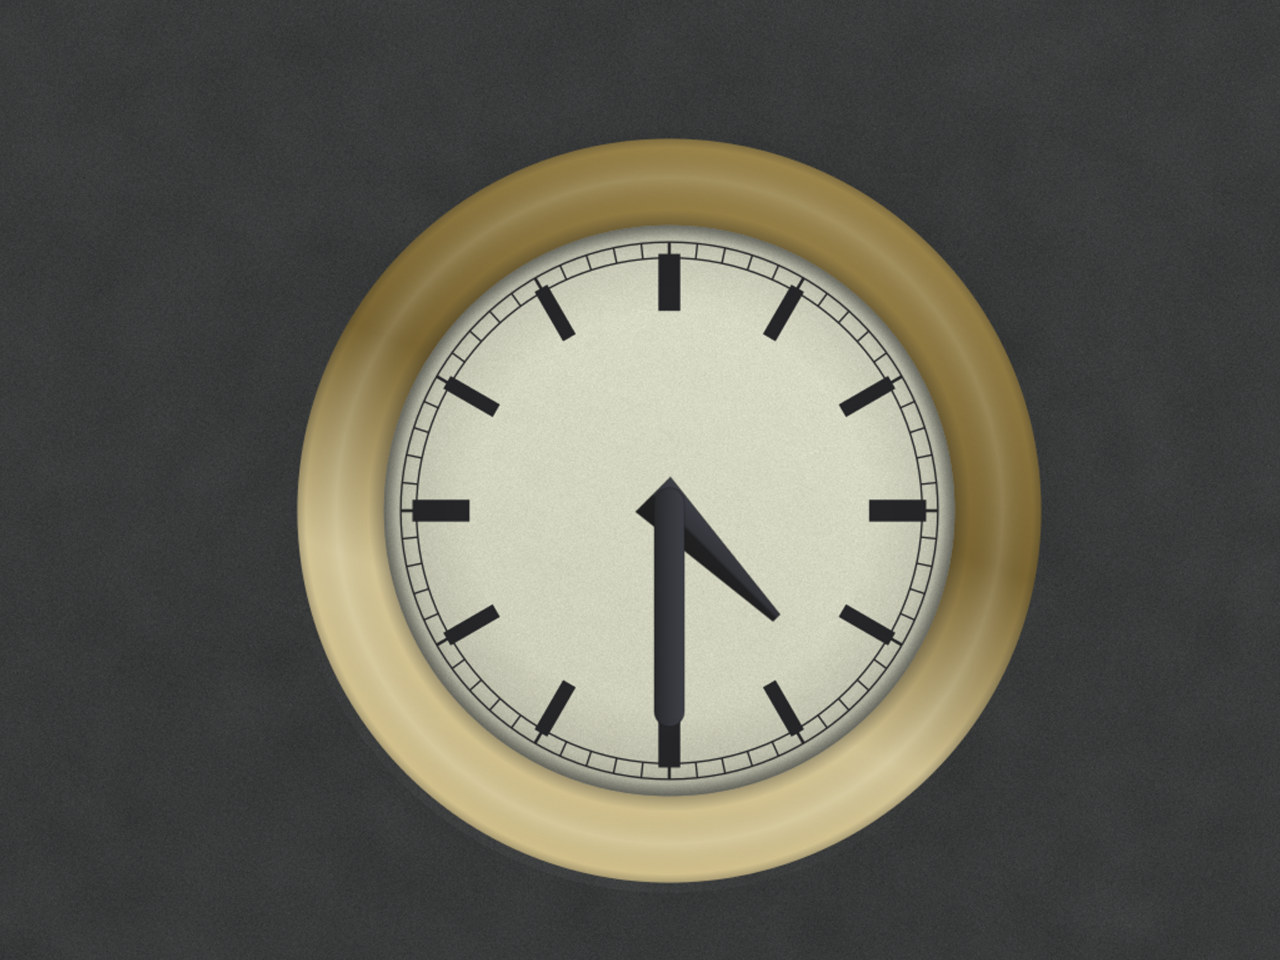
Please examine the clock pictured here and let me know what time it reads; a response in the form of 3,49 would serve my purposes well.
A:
4,30
